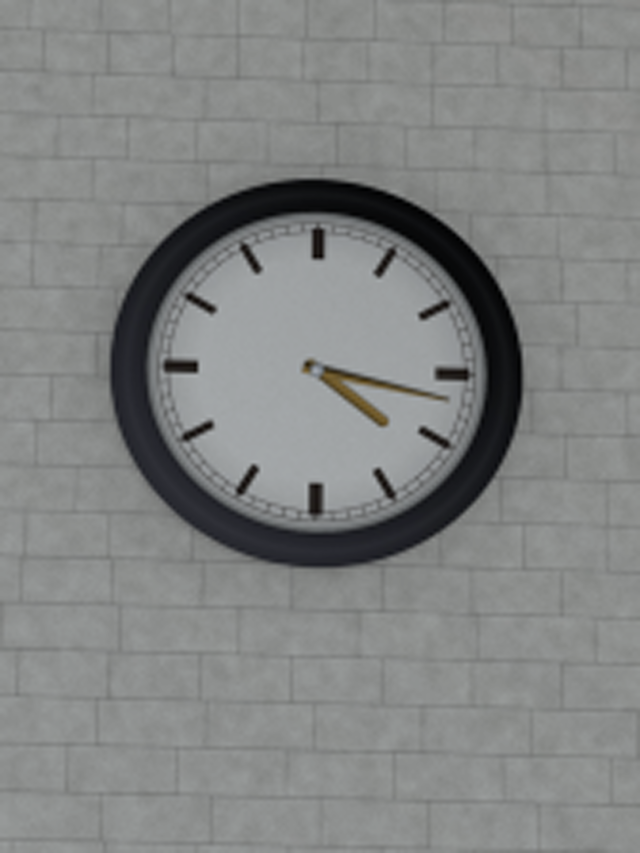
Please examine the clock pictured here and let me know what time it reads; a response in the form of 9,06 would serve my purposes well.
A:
4,17
